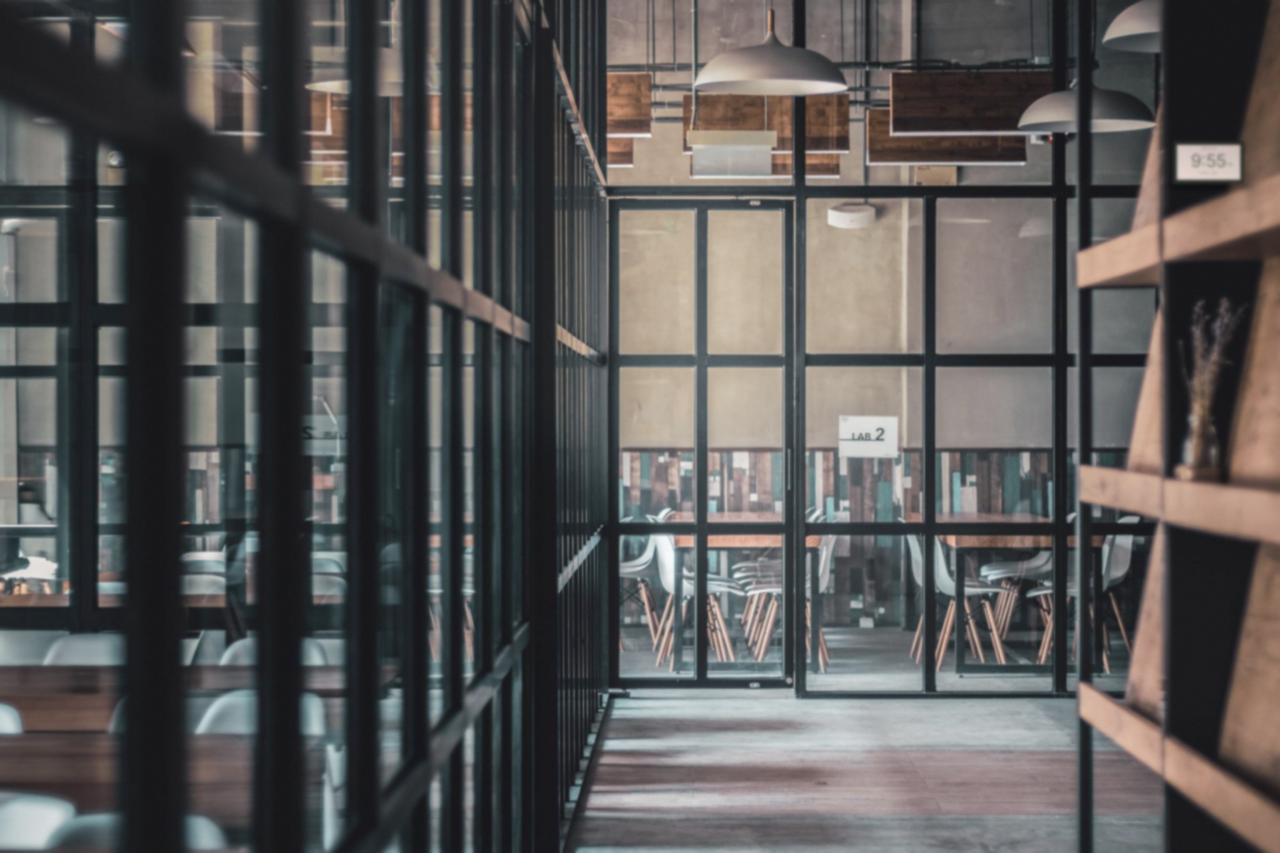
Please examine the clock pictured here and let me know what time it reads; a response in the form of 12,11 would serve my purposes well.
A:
9,55
